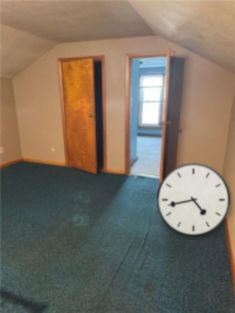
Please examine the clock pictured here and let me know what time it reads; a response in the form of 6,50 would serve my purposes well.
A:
4,43
